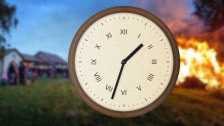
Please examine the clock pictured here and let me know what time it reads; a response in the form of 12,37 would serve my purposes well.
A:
1,33
